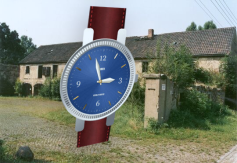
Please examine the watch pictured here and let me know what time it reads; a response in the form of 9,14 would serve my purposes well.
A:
2,57
